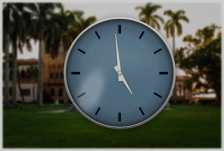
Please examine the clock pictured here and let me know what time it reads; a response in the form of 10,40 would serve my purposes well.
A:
4,59
